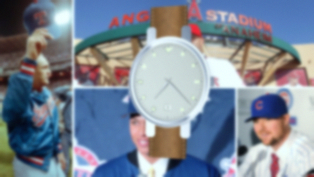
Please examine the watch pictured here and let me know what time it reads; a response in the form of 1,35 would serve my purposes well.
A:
7,22
